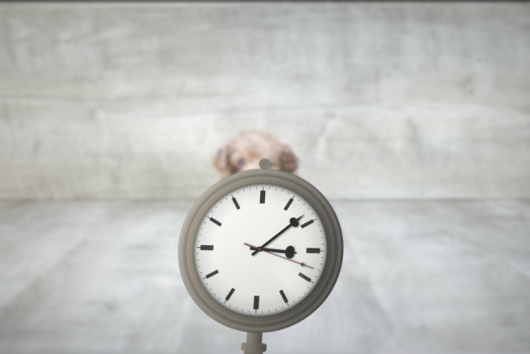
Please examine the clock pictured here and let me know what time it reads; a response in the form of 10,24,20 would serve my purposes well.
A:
3,08,18
